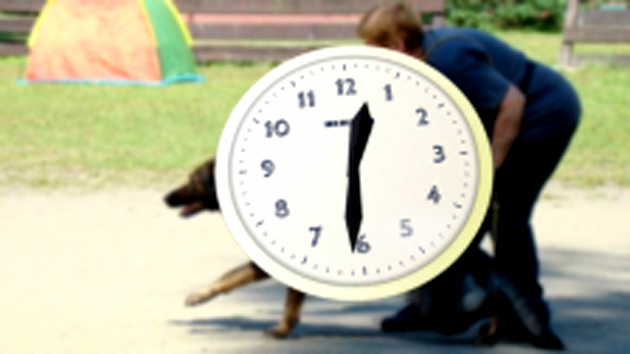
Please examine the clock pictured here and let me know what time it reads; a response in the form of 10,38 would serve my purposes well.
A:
12,31
